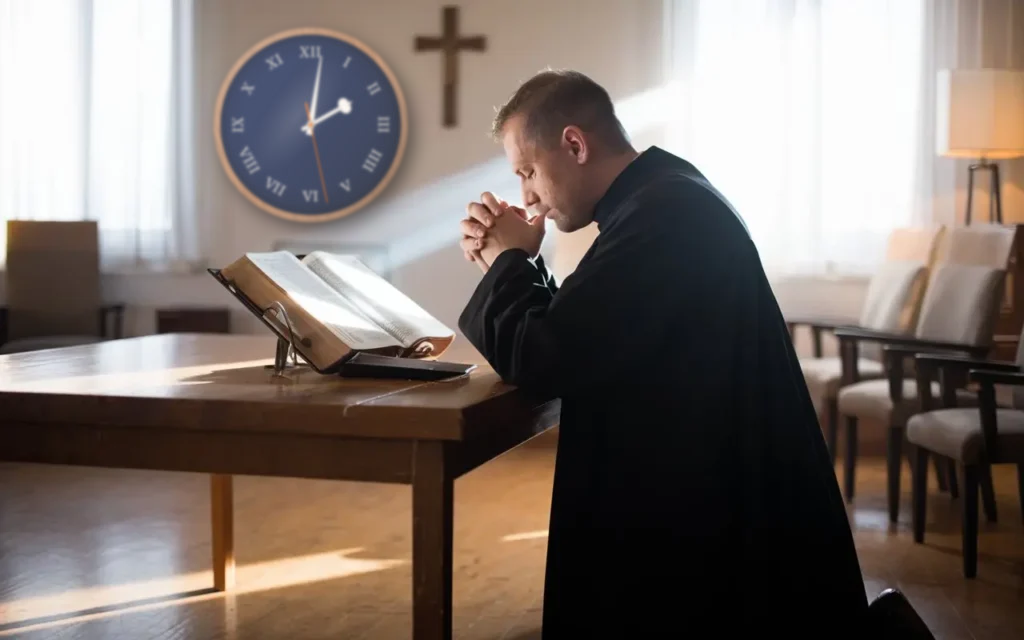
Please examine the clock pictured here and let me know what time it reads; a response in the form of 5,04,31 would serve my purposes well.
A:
2,01,28
